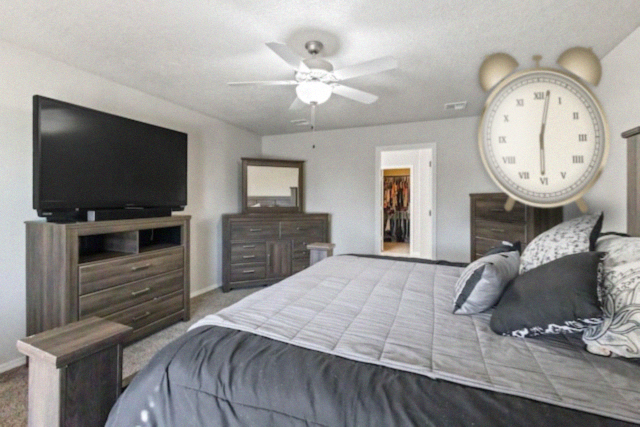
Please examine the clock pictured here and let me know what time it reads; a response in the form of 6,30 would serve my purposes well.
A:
6,02
